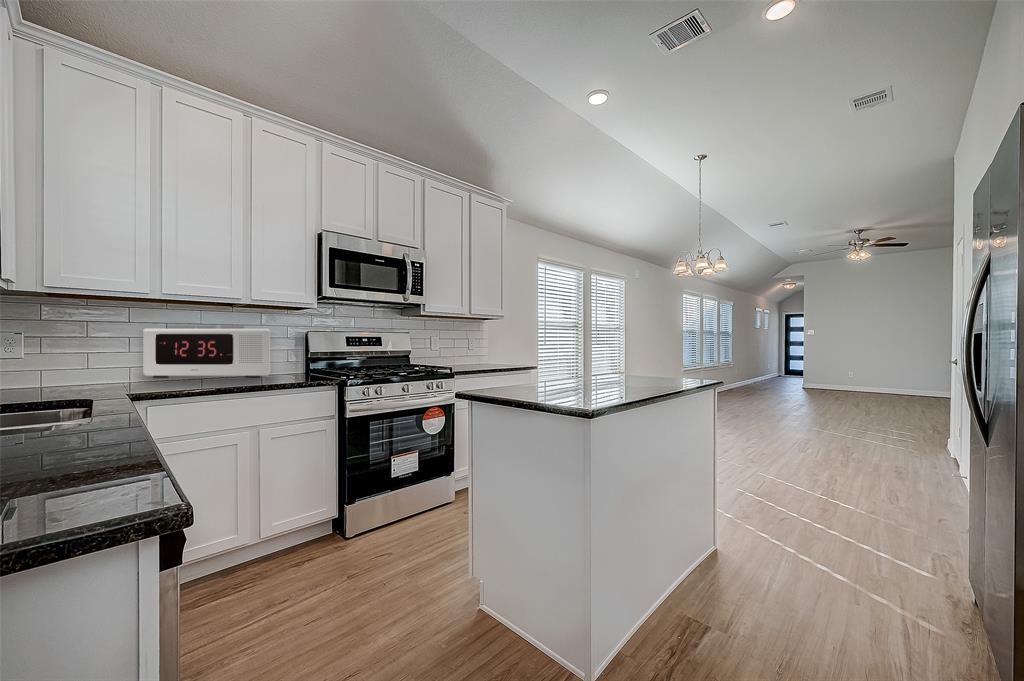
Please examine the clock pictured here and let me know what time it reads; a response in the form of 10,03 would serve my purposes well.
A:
12,35
